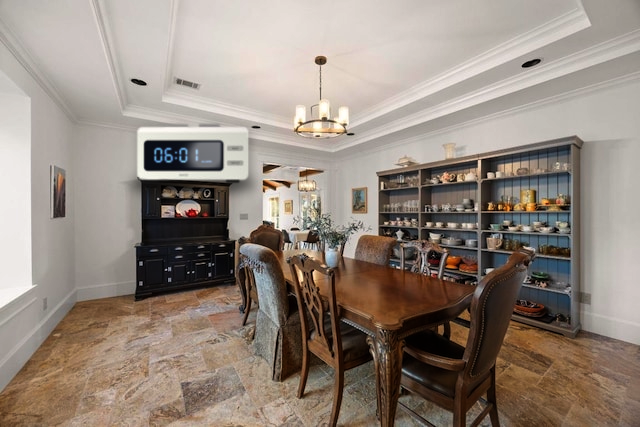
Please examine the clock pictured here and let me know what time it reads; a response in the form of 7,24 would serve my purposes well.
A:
6,01
